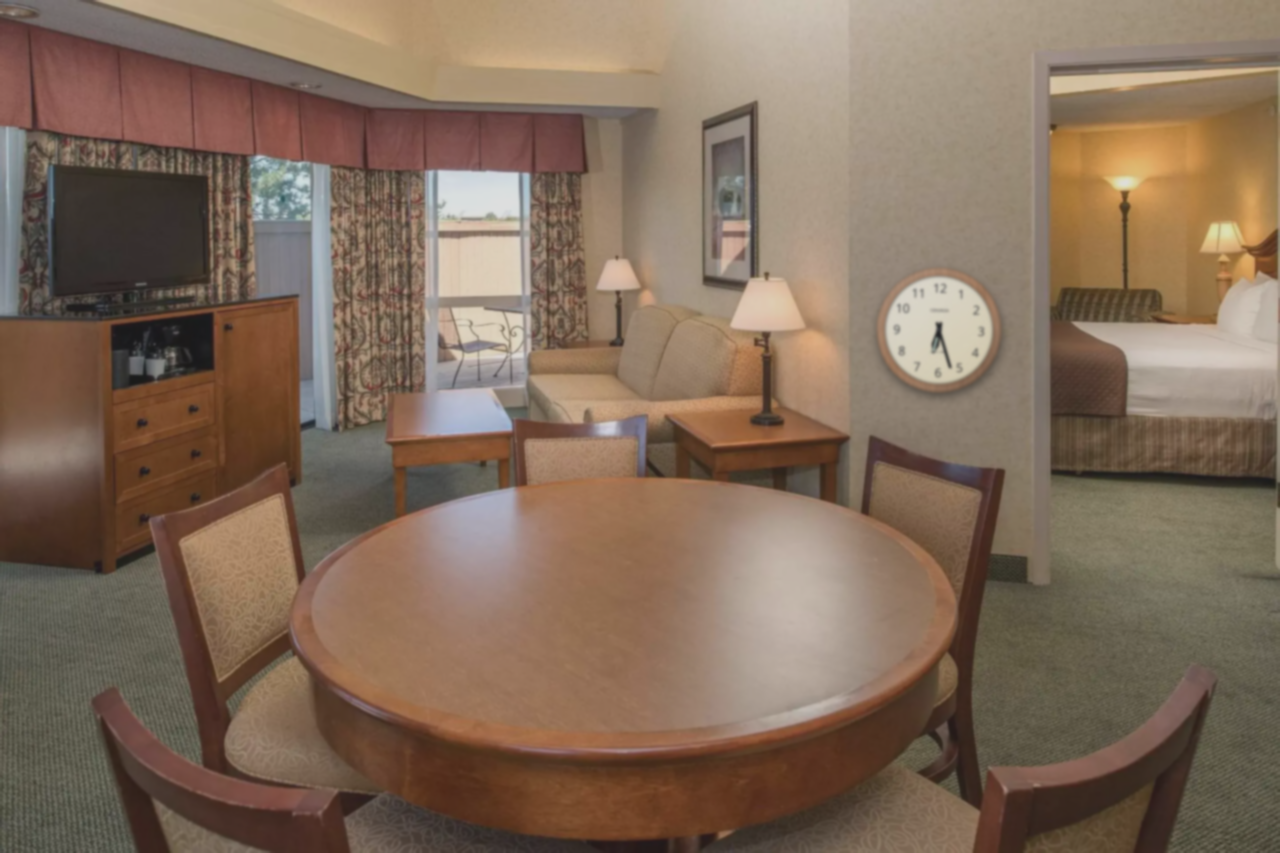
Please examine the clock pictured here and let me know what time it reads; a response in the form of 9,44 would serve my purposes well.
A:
6,27
